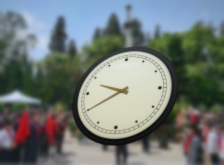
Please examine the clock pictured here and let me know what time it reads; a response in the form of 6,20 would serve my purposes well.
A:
9,40
